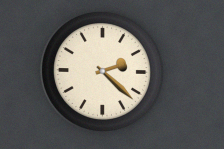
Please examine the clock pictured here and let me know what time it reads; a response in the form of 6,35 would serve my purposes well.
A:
2,22
